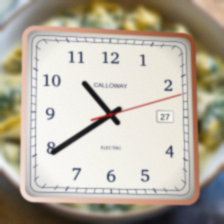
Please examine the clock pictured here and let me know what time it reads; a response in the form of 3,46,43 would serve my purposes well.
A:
10,39,12
